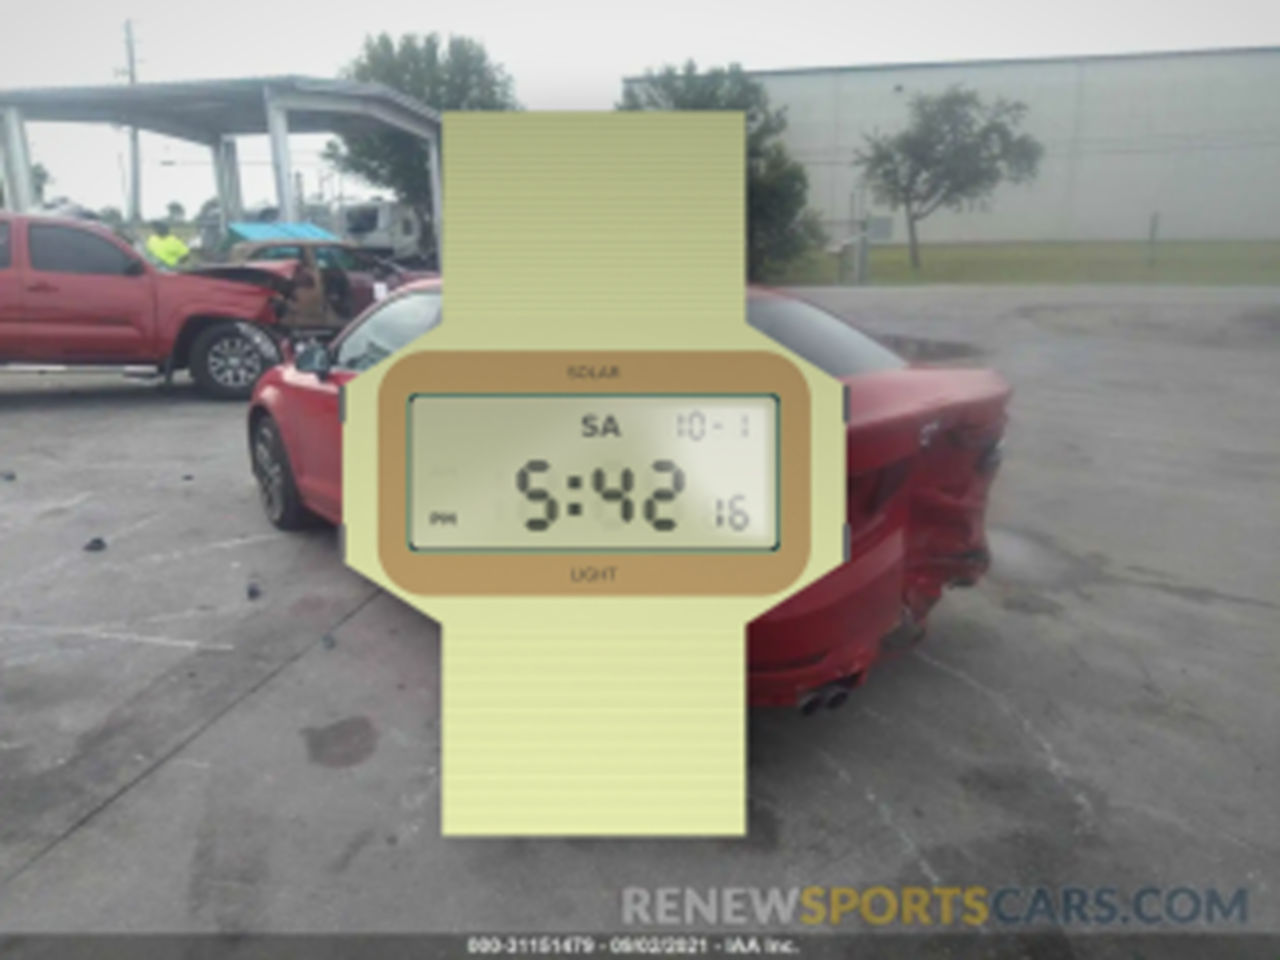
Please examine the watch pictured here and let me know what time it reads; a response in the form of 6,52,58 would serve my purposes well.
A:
5,42,16
